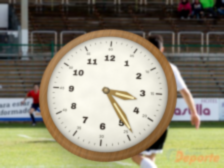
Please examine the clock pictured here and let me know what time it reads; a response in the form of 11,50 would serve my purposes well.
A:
3,24
